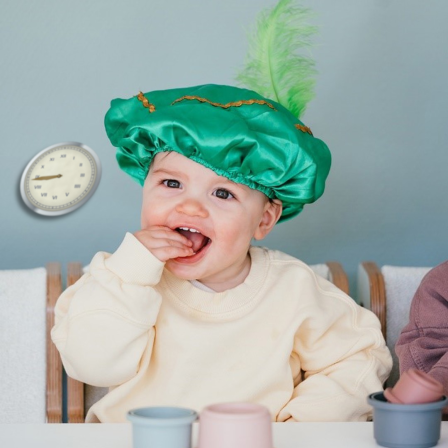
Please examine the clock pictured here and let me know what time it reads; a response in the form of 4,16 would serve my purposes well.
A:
8,44
